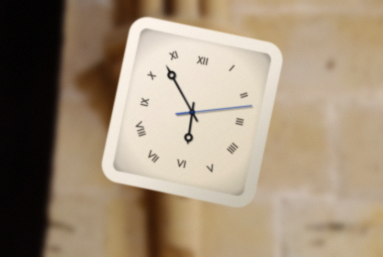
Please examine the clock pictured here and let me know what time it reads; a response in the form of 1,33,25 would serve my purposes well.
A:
5,53,12
